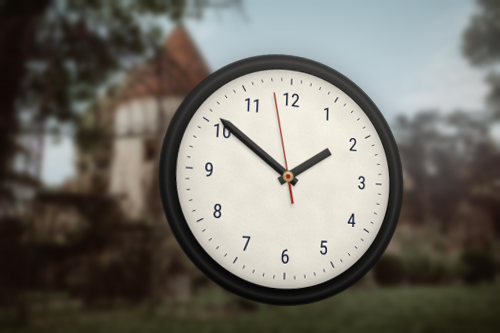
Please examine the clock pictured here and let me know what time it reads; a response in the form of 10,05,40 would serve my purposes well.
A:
1,50,58
